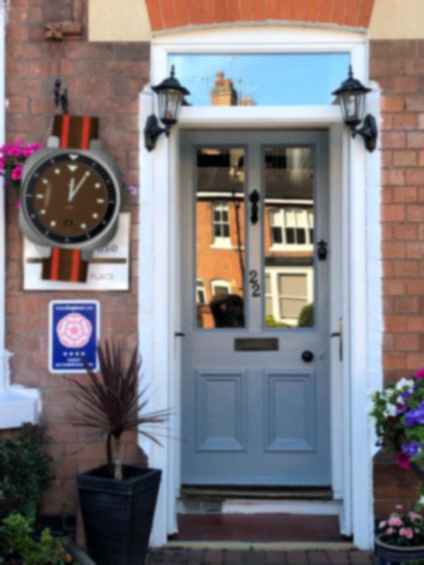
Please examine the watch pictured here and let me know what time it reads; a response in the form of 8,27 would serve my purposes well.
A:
12,05
